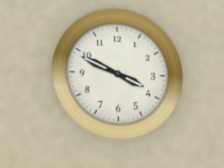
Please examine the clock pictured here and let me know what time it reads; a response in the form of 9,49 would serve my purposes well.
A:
3,49
